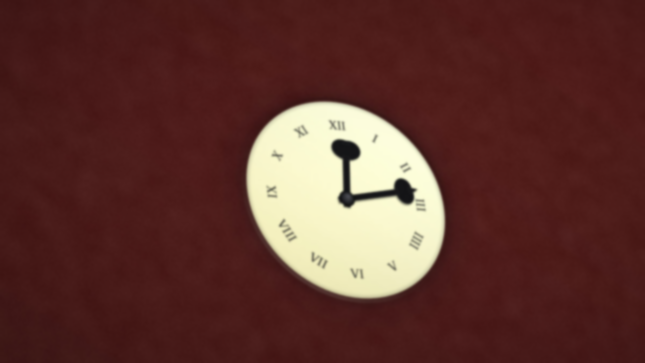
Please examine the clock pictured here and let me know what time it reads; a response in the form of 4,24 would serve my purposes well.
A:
12,13
